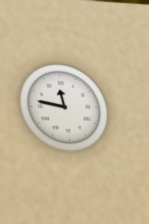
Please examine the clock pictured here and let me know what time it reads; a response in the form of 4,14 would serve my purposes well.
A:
11,47
